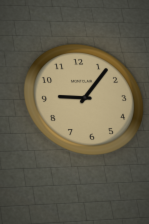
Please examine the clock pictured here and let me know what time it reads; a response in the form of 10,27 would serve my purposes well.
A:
9,07
